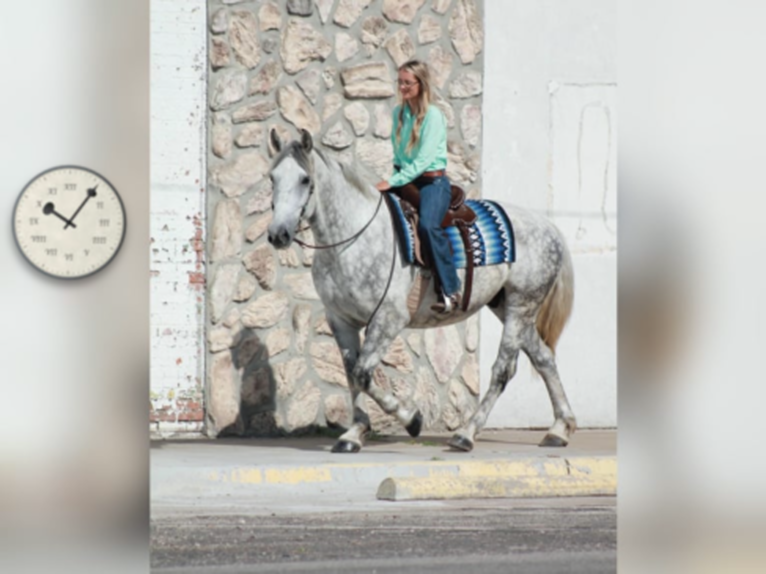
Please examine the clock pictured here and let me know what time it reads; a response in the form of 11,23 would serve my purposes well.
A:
10,06
